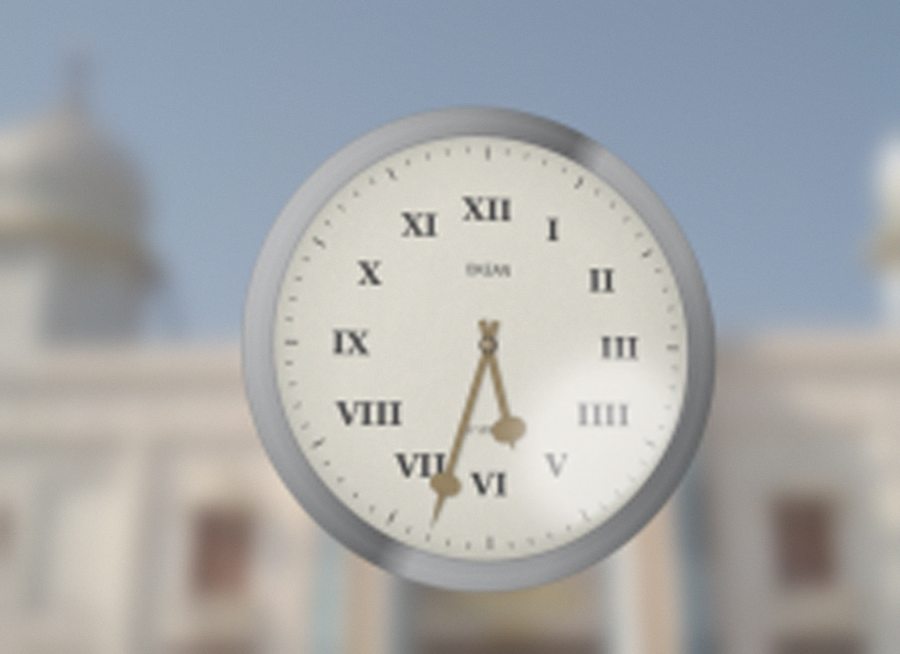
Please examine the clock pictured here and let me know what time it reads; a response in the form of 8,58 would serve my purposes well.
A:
5,33
